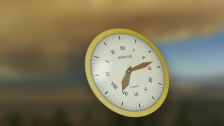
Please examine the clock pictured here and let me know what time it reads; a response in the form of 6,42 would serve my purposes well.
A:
7,13
